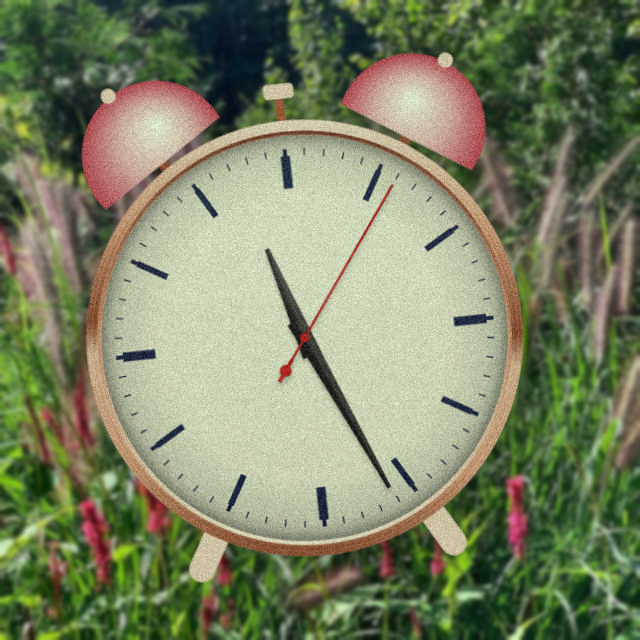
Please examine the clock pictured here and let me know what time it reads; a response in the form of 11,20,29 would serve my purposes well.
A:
11,26,06
